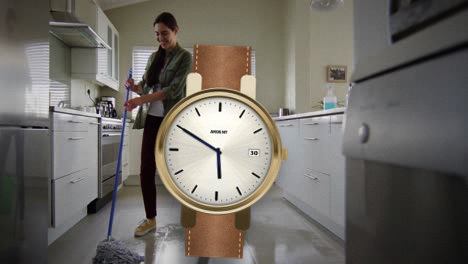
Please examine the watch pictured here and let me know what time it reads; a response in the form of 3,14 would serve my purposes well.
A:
5,50
